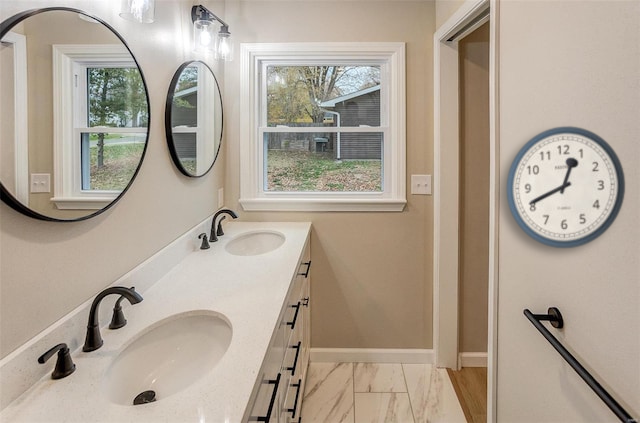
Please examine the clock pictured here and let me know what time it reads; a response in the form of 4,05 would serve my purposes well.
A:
12,41
